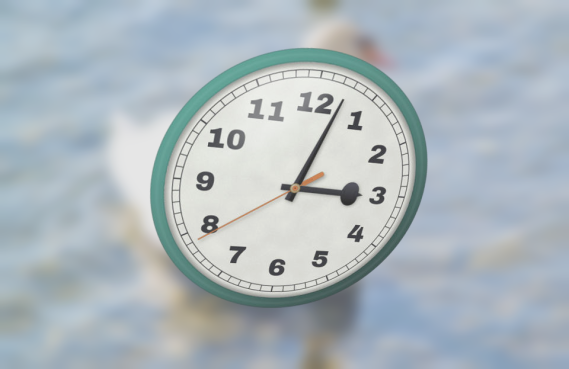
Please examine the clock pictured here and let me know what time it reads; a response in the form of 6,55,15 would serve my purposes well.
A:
3,02,39
